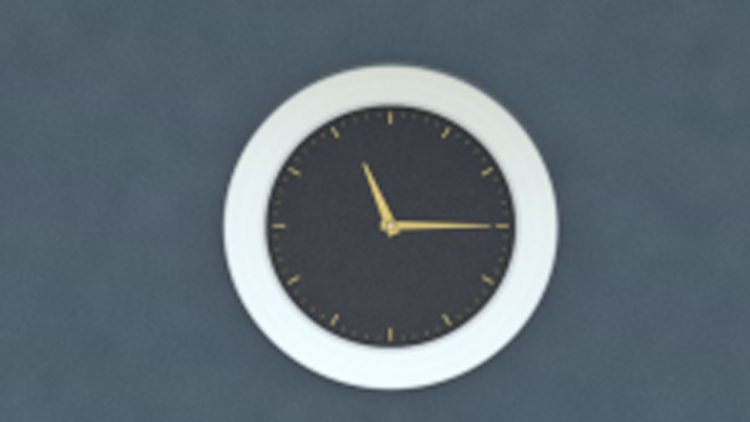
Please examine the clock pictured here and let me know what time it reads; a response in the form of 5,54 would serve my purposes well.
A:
11,15
